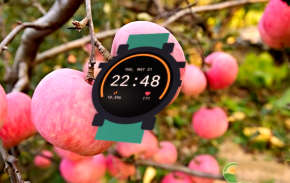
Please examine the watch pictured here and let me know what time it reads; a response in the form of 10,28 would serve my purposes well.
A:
22,48
